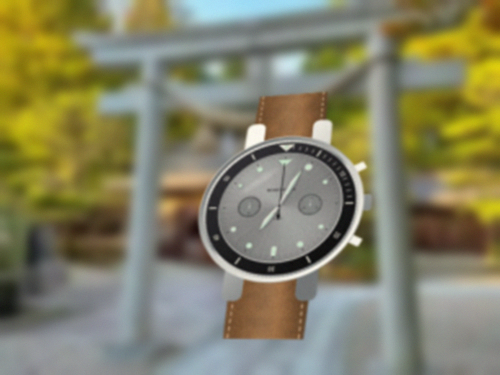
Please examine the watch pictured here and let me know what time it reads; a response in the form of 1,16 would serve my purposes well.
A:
7,04
